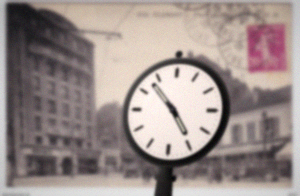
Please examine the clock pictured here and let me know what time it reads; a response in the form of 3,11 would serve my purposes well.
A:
4,53
